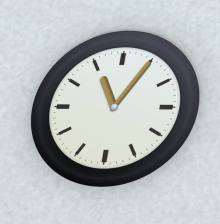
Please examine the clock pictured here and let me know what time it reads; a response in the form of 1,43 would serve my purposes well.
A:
11,05
